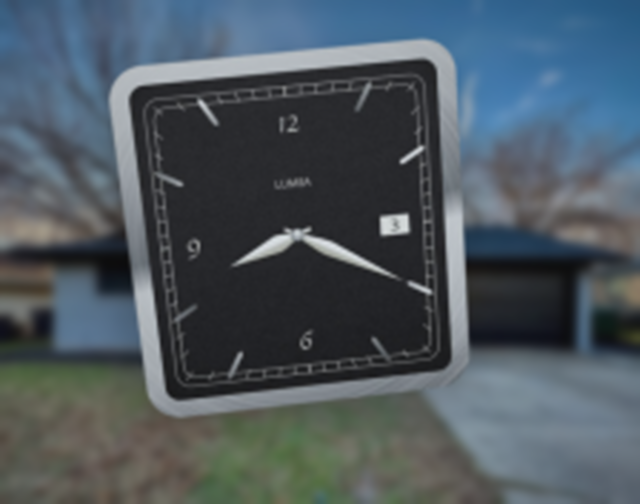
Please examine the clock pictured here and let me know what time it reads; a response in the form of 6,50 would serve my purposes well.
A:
8,20
